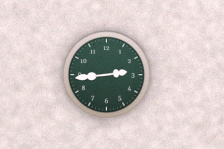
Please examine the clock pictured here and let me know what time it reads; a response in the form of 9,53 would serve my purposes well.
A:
2,44
